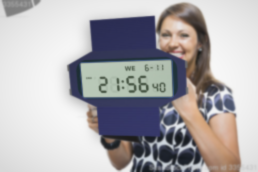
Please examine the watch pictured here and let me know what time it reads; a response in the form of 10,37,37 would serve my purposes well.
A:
21,56,40
